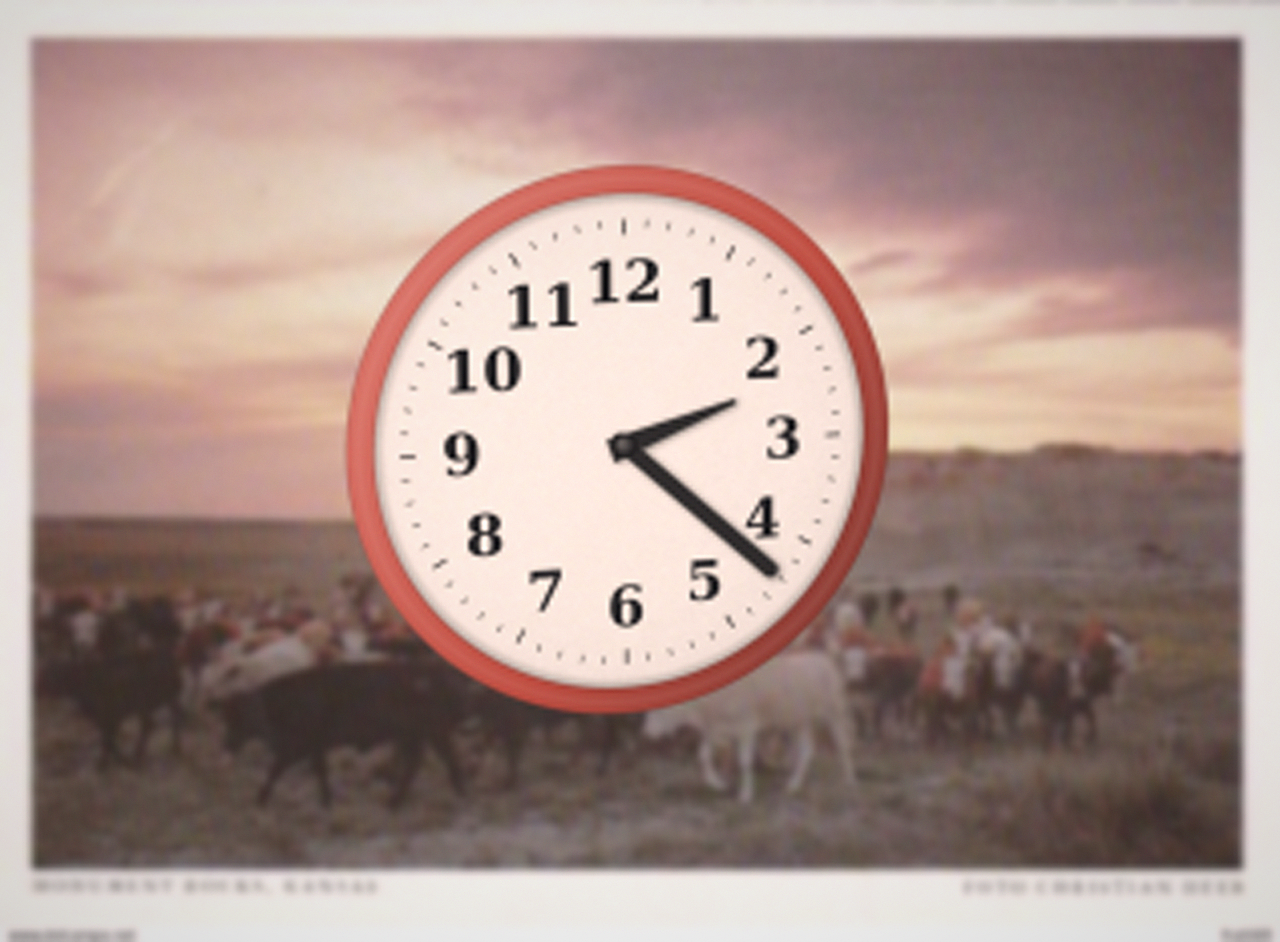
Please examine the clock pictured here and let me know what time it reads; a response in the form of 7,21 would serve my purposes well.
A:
2,22
